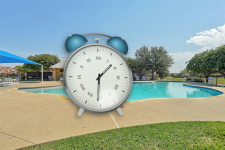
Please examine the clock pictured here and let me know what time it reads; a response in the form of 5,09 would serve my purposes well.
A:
1,31
